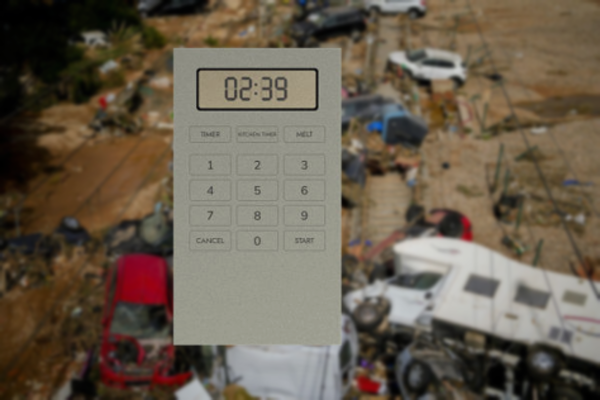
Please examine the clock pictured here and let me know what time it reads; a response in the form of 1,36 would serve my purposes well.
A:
2,39
